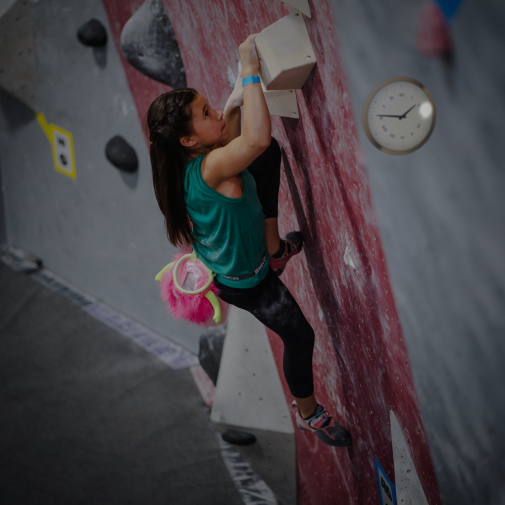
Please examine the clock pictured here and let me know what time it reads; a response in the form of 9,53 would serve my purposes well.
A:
1,46
